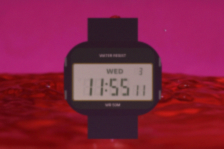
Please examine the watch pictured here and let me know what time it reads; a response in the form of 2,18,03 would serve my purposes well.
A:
11,55,11
